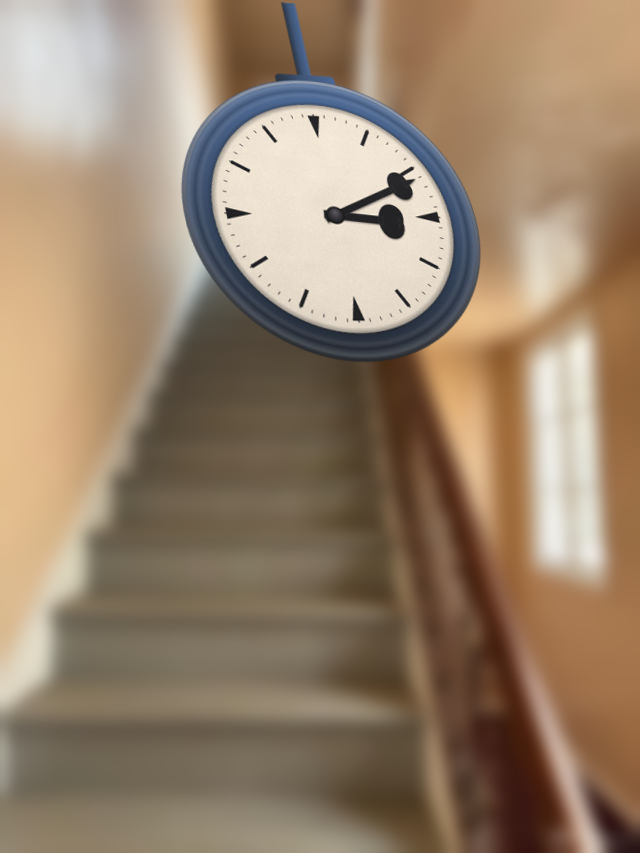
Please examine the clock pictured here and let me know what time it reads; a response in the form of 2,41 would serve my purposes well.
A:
3,11
